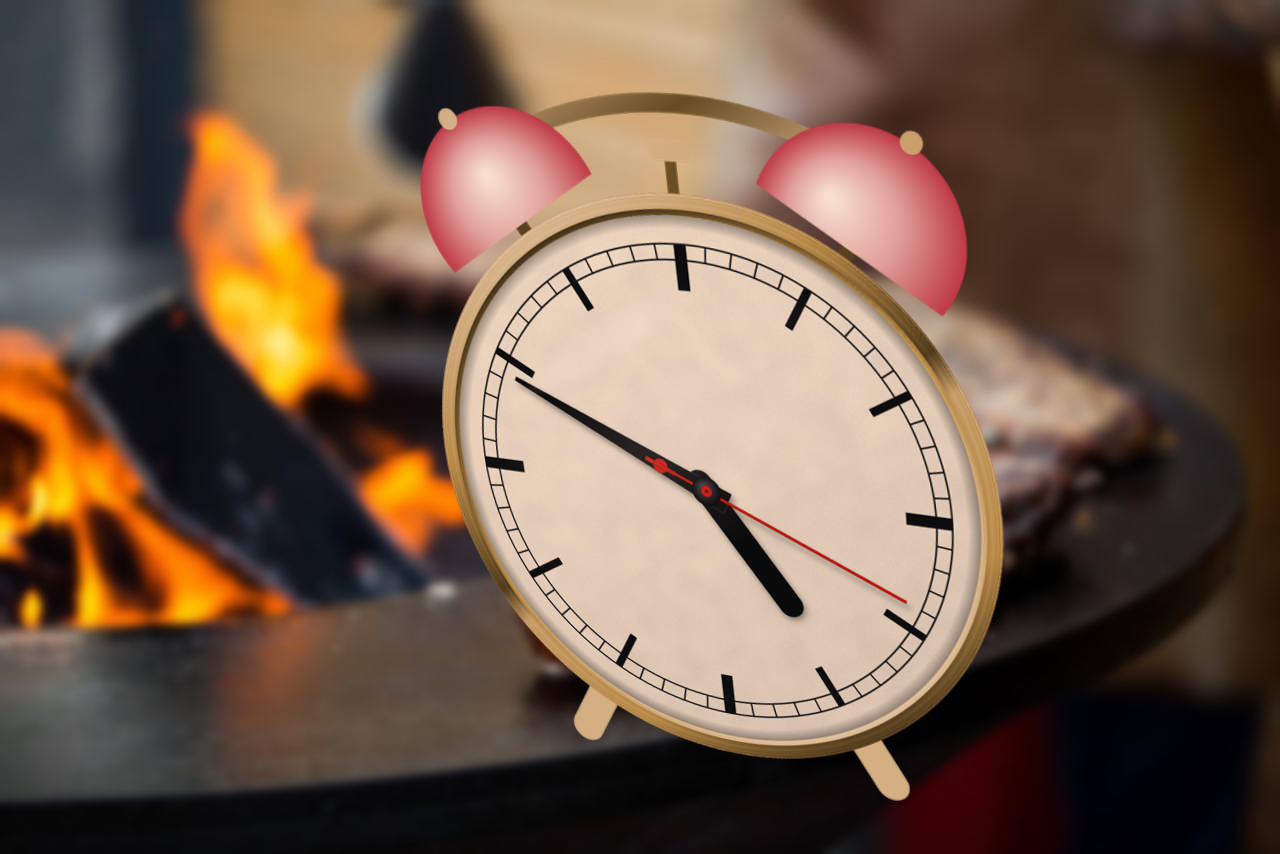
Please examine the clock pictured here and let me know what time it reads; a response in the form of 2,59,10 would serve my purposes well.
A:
4,49,19
